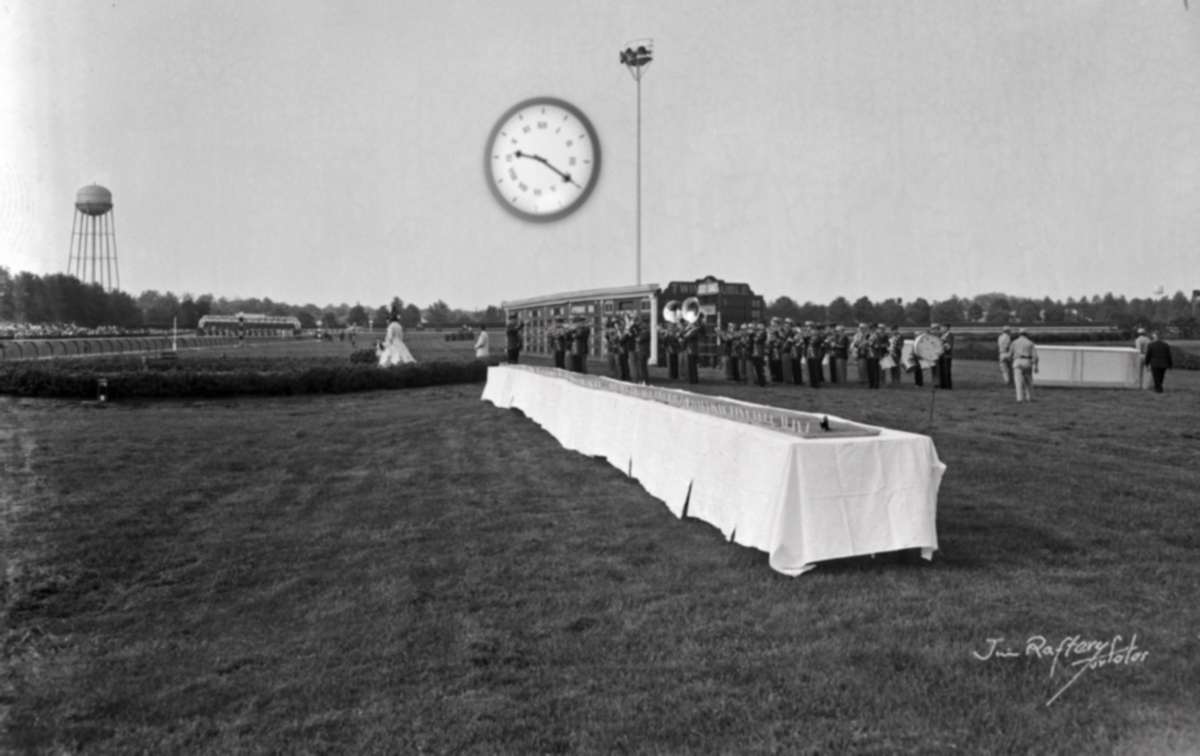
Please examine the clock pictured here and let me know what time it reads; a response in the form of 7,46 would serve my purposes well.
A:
9,20
